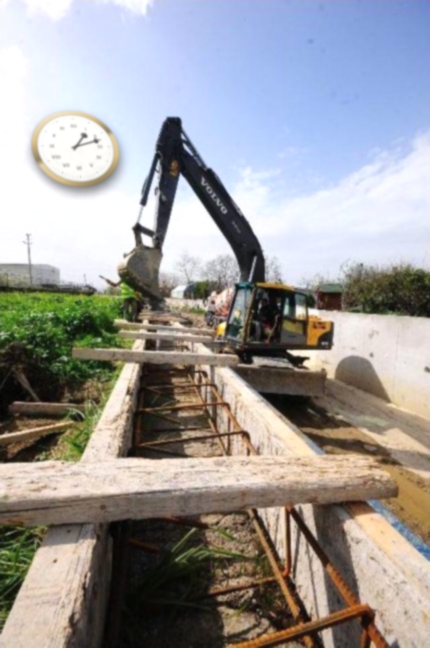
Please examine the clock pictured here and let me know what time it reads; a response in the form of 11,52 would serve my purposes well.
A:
1,12
